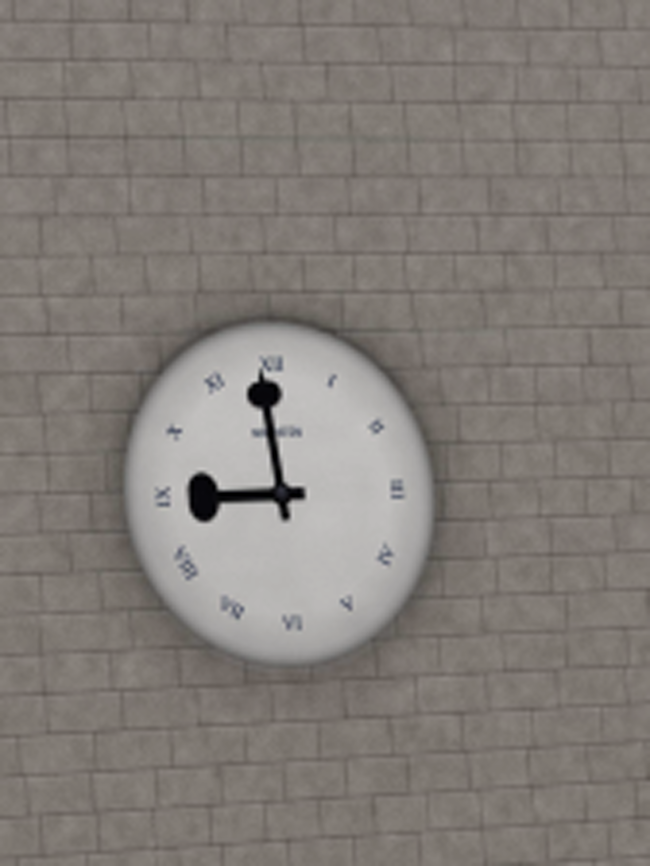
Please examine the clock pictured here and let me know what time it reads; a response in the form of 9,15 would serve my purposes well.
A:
8,59
